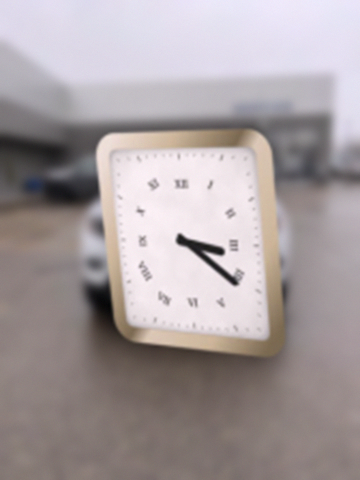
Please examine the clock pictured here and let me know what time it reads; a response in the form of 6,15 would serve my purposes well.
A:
3,21
